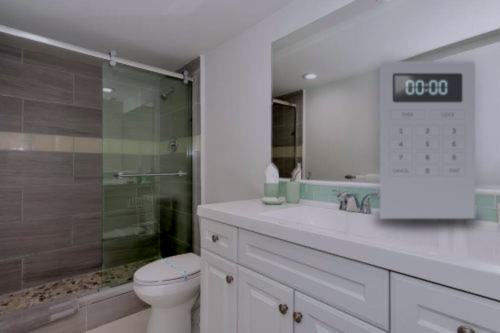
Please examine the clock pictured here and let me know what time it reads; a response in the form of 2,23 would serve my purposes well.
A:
0,00
